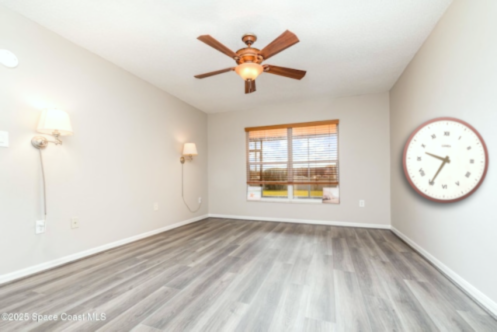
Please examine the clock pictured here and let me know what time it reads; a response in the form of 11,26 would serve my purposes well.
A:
9,35
